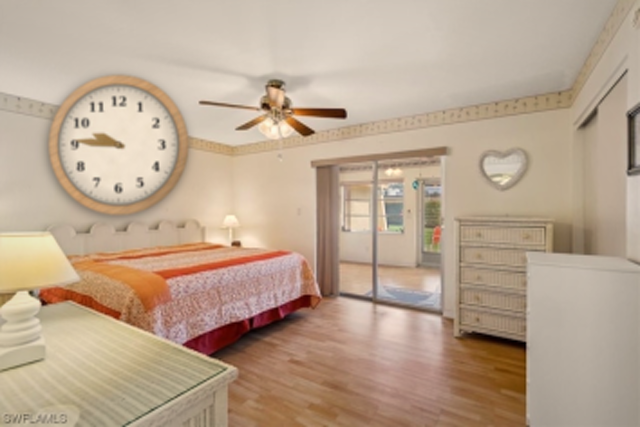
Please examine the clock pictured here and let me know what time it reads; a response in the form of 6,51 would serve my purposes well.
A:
9,46
